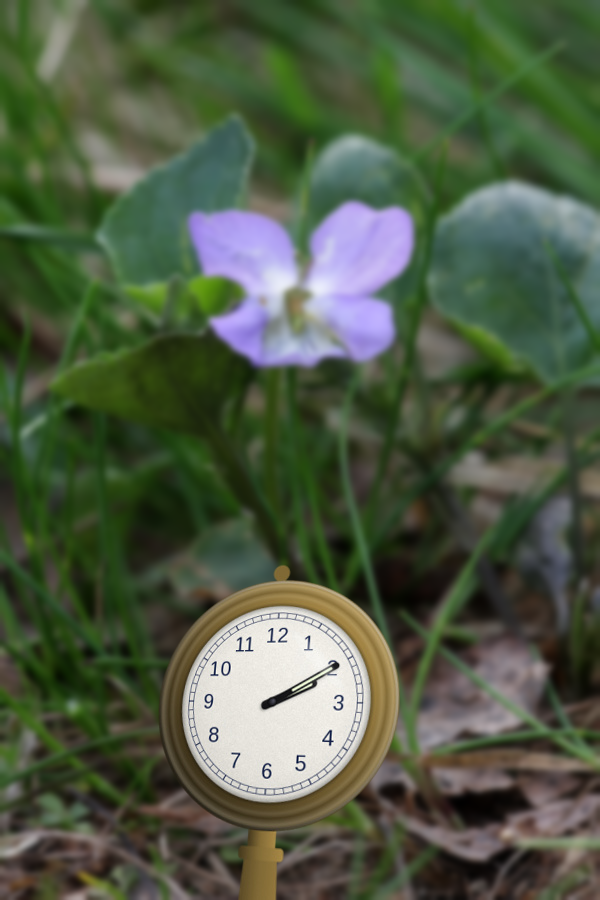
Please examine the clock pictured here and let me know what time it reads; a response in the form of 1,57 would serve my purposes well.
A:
2,10
